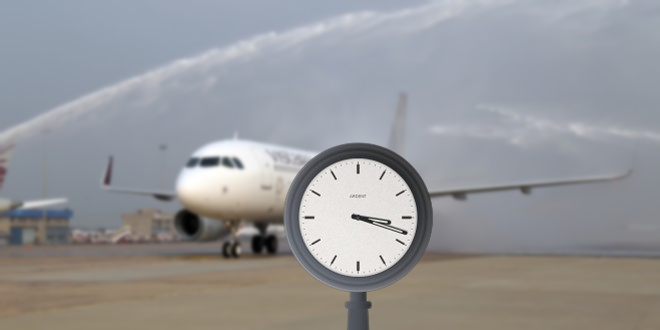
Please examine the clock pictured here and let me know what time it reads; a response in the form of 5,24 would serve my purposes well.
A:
3,18
